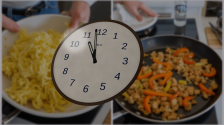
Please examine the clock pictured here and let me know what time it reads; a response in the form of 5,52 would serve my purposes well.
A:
10,58
